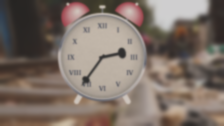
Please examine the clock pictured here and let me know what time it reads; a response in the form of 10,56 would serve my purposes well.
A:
2,36
